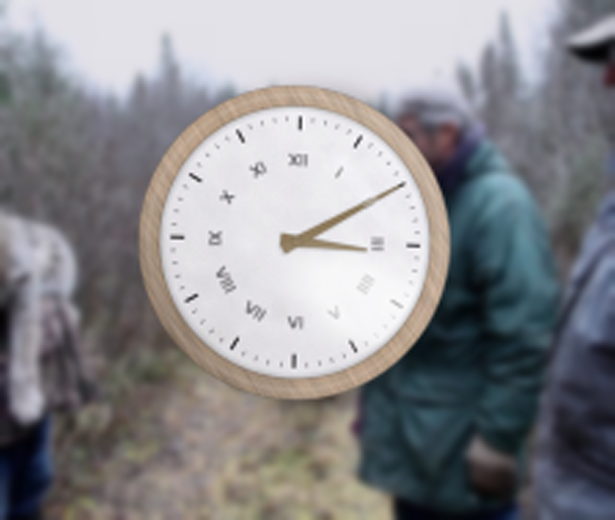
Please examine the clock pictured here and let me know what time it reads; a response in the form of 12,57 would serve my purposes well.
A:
3,10
